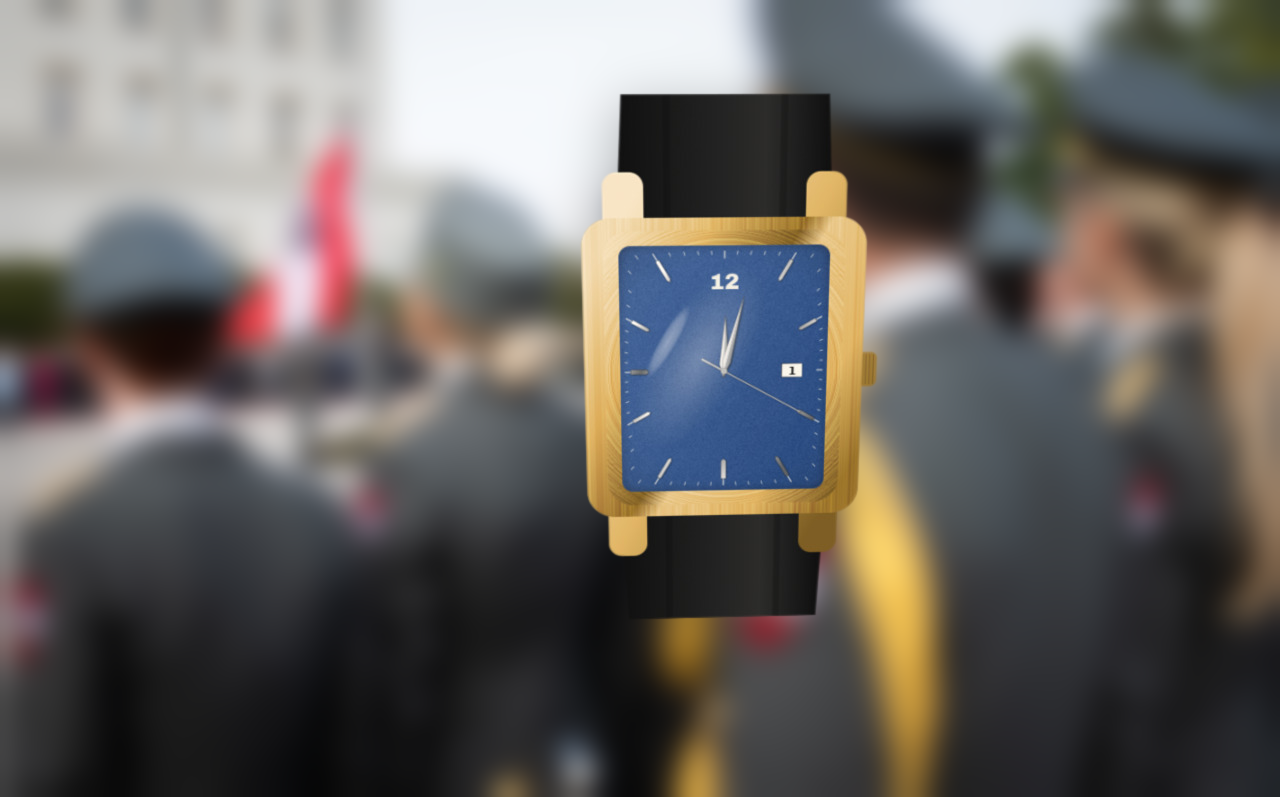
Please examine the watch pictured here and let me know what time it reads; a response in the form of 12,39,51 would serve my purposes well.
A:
12,02,20
